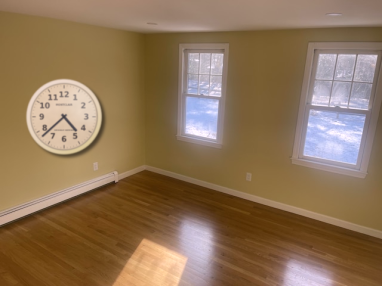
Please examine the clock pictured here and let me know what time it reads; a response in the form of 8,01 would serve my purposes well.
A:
4,38
